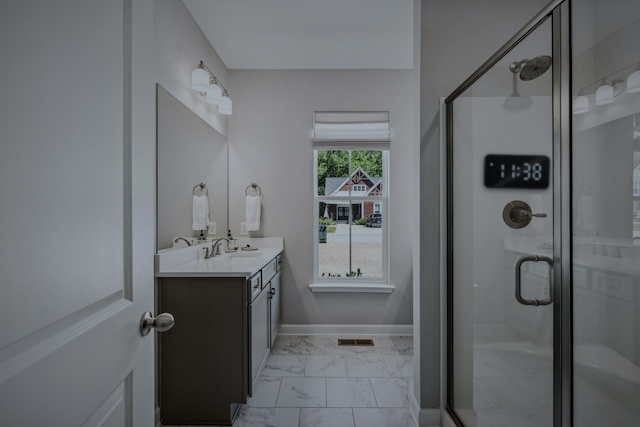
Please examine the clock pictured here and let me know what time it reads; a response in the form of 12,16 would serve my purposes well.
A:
11,38
